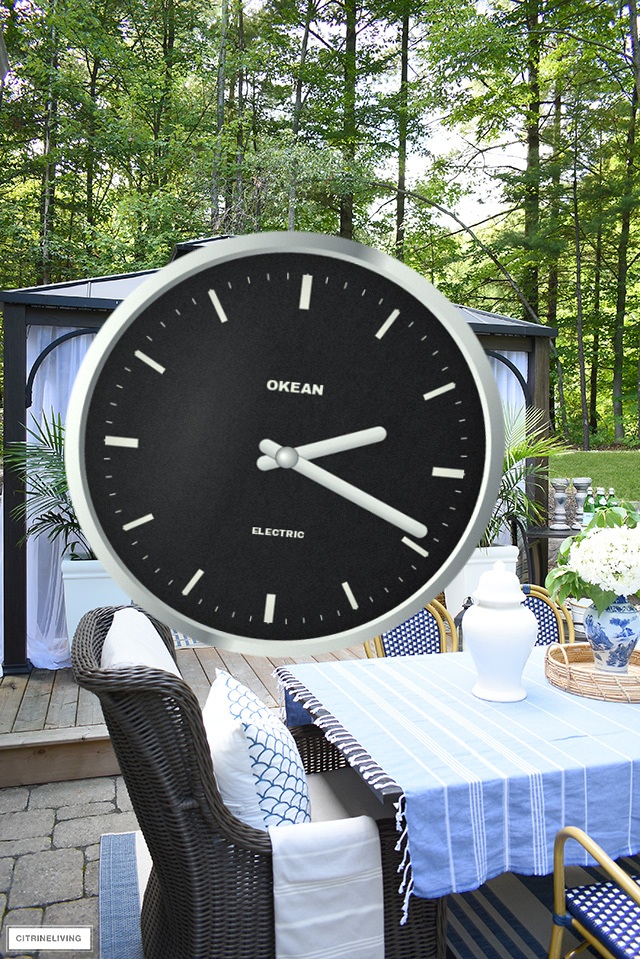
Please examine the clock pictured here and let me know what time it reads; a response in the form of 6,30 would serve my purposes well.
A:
2,19
